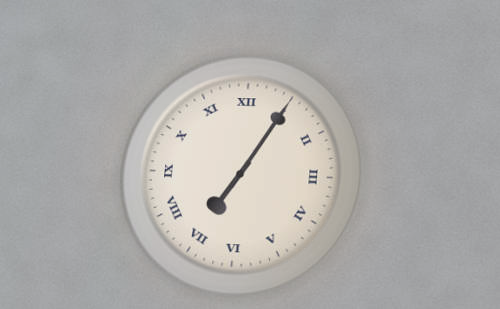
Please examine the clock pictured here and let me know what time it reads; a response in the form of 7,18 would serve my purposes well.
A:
7,05
